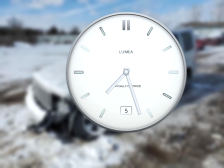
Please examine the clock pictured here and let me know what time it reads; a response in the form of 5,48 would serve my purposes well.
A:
7,27
